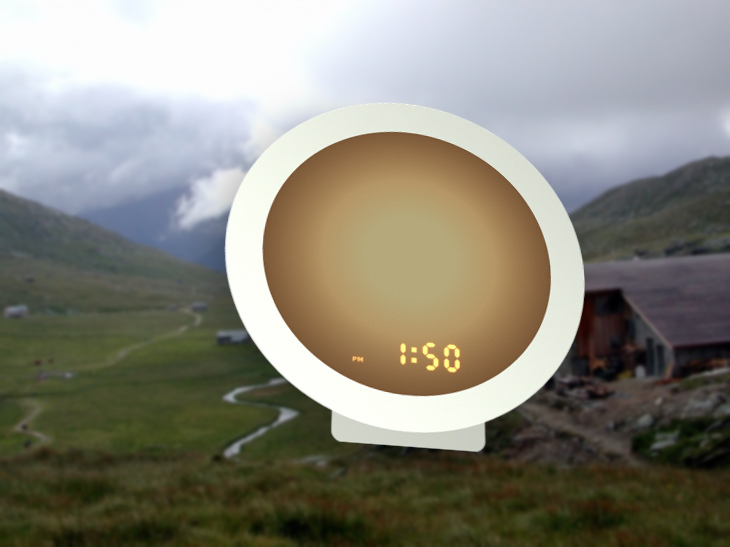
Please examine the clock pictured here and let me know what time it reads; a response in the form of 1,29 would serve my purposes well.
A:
1,50
